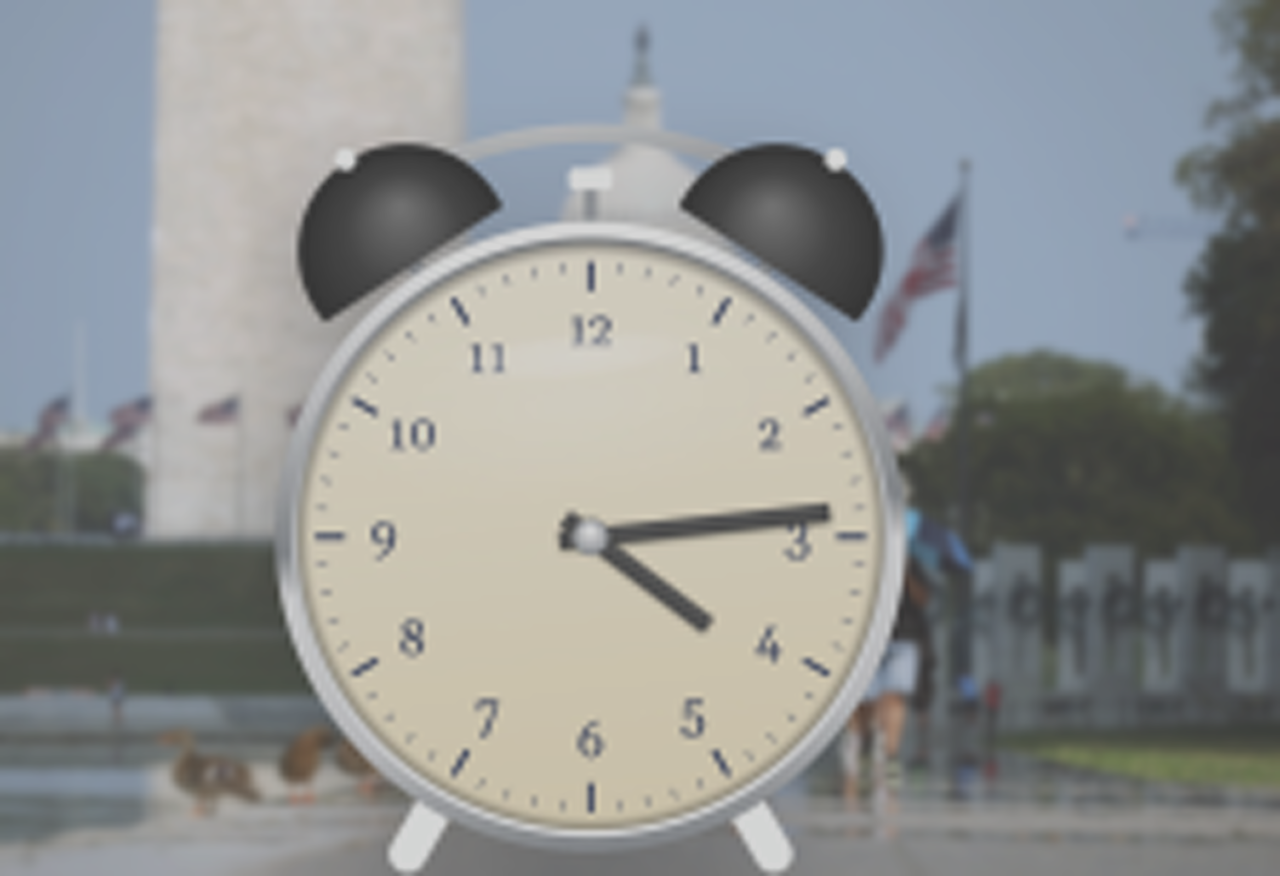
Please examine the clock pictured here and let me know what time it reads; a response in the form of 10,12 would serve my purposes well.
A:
4,14
